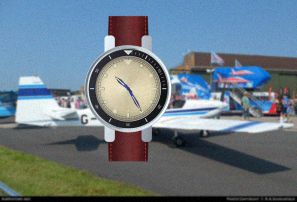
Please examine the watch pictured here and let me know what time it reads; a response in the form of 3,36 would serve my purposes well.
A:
10,25
